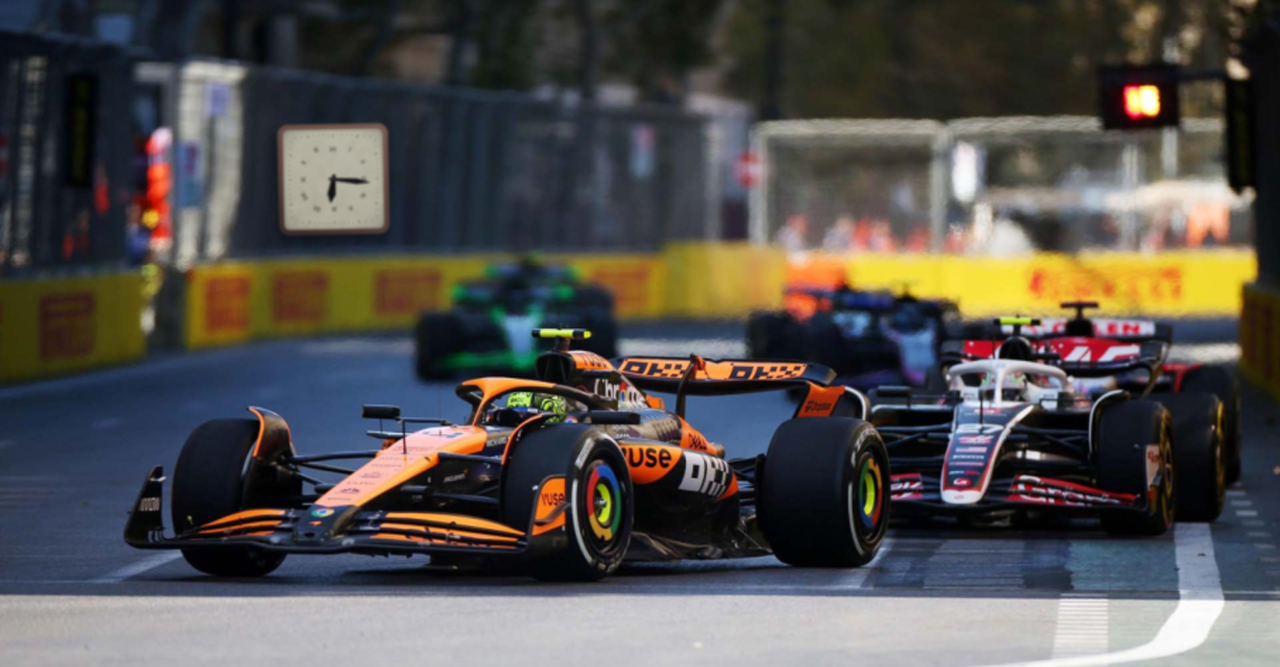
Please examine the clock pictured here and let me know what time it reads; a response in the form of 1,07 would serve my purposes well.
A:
6,16
